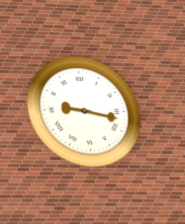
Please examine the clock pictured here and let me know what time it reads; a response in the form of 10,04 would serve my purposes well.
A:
9,17
